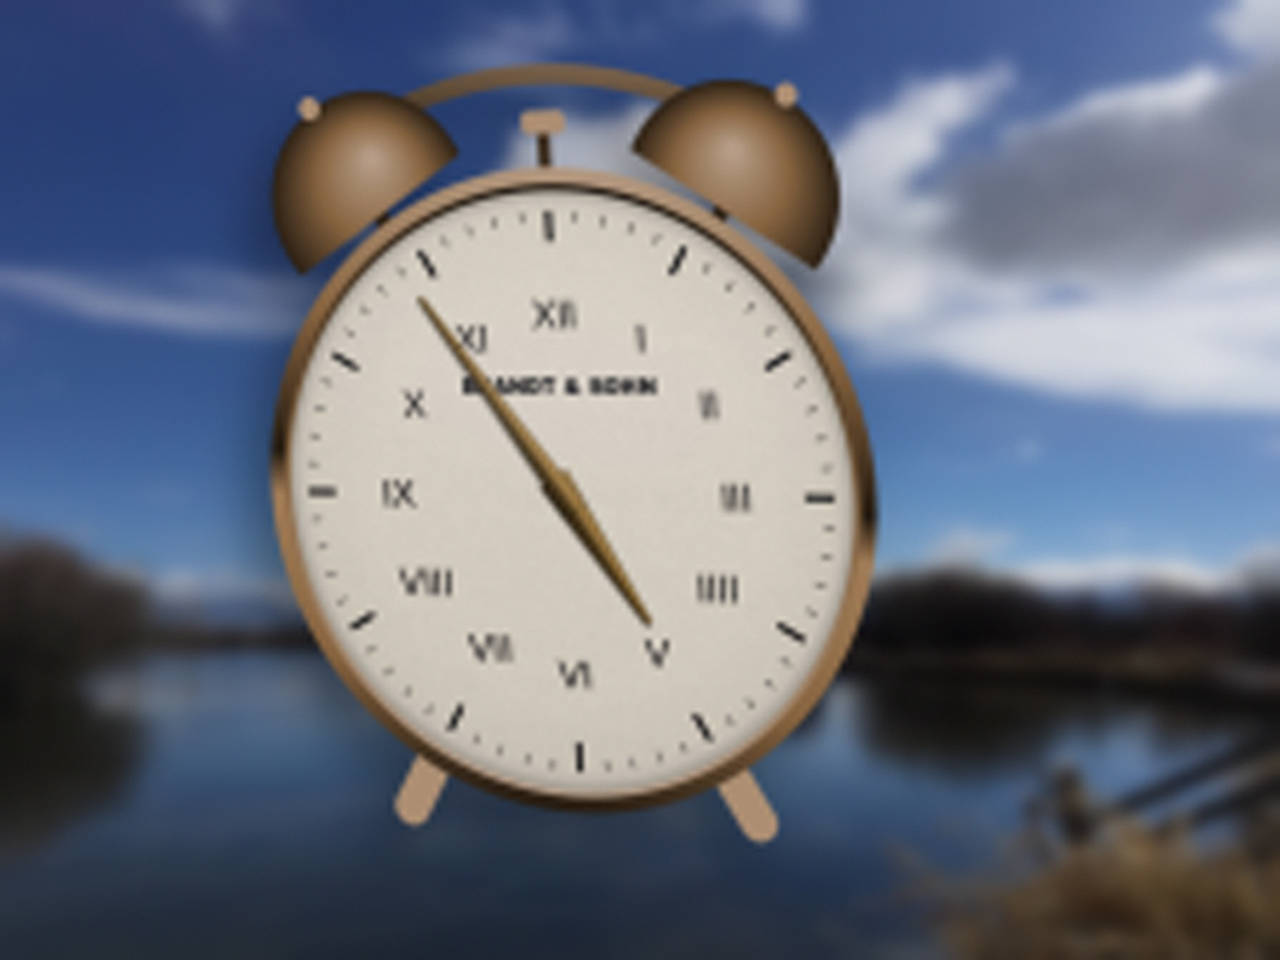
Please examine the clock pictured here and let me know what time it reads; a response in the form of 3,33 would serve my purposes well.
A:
4,54
